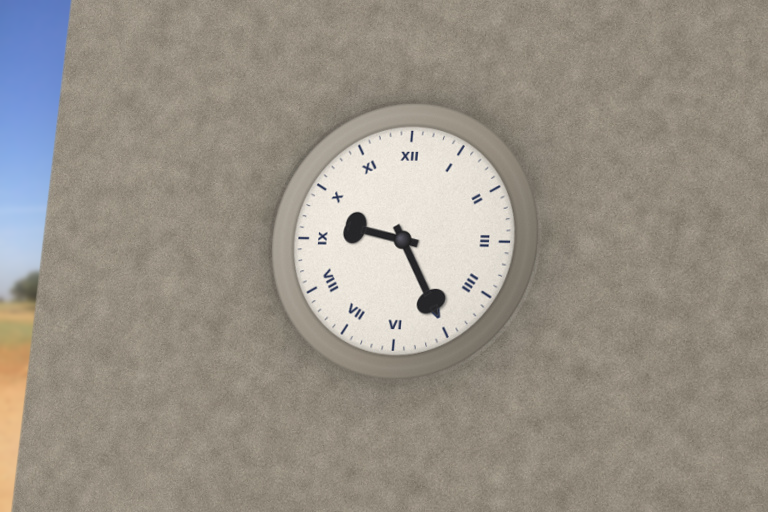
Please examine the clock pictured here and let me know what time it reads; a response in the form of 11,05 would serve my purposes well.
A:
9,25
